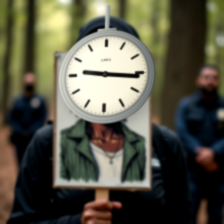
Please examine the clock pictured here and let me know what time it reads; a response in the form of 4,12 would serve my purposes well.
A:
9,16
